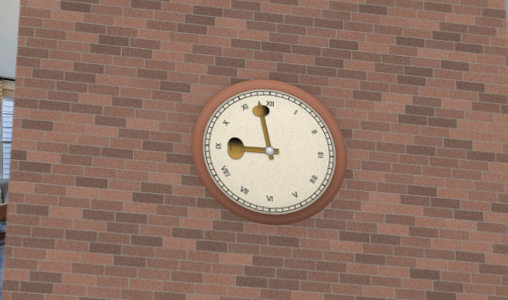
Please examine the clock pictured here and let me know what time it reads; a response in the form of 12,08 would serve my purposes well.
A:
8,58
